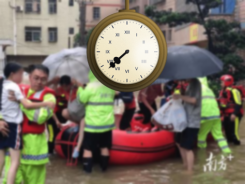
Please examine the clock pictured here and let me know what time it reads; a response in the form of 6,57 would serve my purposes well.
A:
7,38
